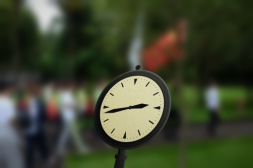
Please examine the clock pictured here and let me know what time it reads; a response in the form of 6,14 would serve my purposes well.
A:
2,43
